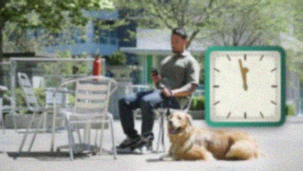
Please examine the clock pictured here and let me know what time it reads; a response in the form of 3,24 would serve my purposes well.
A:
11,58
